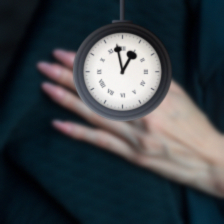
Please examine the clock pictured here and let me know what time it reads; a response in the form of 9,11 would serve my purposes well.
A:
12,58
